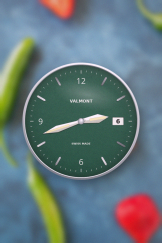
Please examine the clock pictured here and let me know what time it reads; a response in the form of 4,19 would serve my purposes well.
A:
2,42
